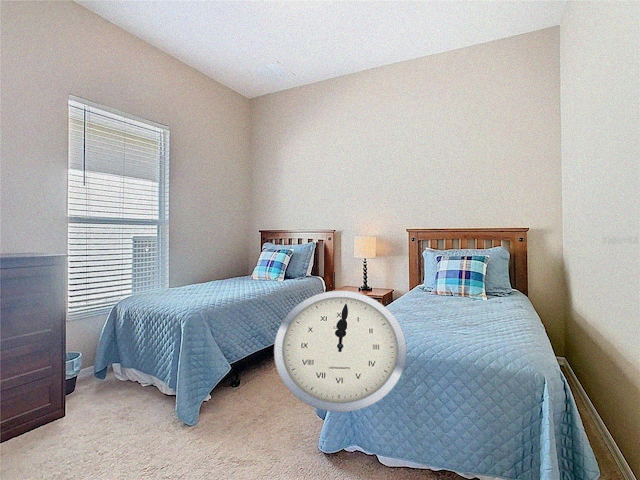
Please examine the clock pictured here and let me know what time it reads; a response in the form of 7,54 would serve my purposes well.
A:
12,01
